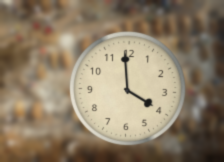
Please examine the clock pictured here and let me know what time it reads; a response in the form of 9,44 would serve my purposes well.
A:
3,59
